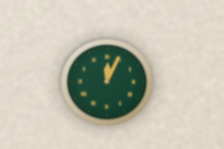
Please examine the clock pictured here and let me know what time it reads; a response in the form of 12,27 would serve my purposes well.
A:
12,04
